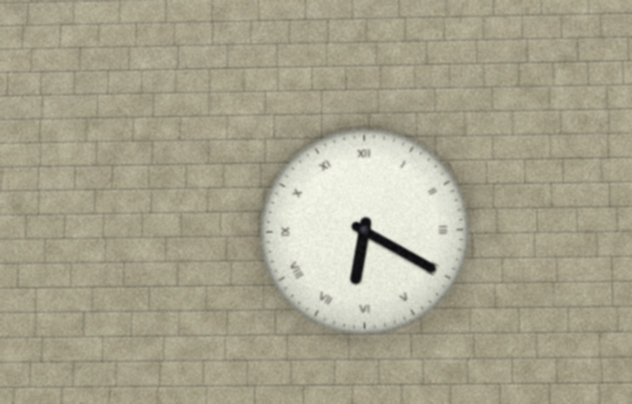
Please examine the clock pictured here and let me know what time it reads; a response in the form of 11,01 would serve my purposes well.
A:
6,20
